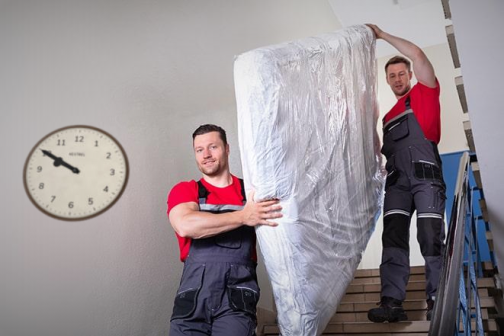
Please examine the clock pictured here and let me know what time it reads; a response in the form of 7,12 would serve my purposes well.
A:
9,50
